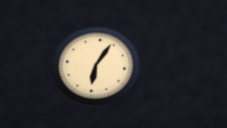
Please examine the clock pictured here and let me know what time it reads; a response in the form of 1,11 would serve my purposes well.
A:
6,04
